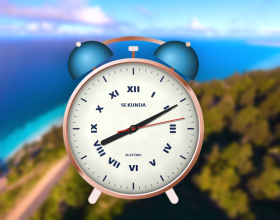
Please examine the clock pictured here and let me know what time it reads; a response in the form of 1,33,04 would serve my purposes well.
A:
8,10,13
